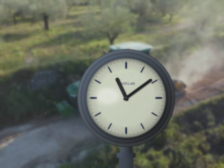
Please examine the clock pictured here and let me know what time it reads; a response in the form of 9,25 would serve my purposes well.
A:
11,09
